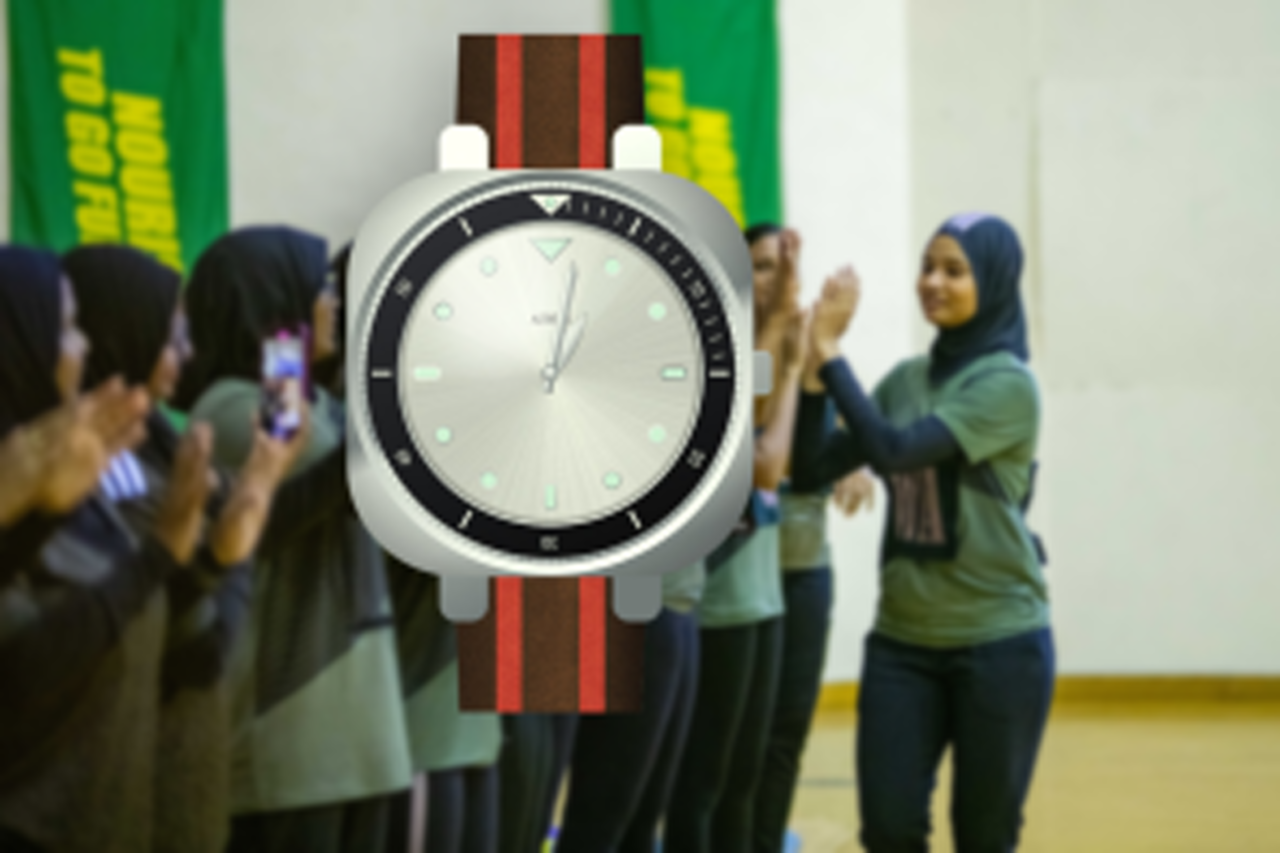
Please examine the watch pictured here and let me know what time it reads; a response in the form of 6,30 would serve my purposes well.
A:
1,02
